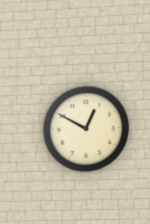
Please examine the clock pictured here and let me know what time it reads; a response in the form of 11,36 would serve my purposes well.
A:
12,50
